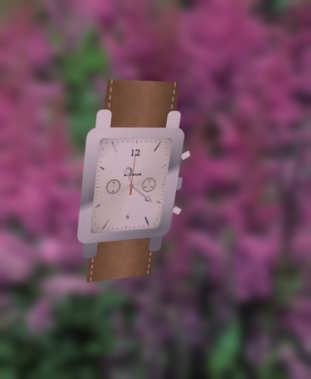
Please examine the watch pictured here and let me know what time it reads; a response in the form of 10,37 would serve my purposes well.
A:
11,21
